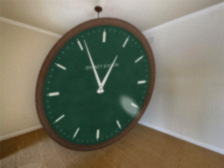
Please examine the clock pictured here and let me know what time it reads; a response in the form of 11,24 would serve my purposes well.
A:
12,56
